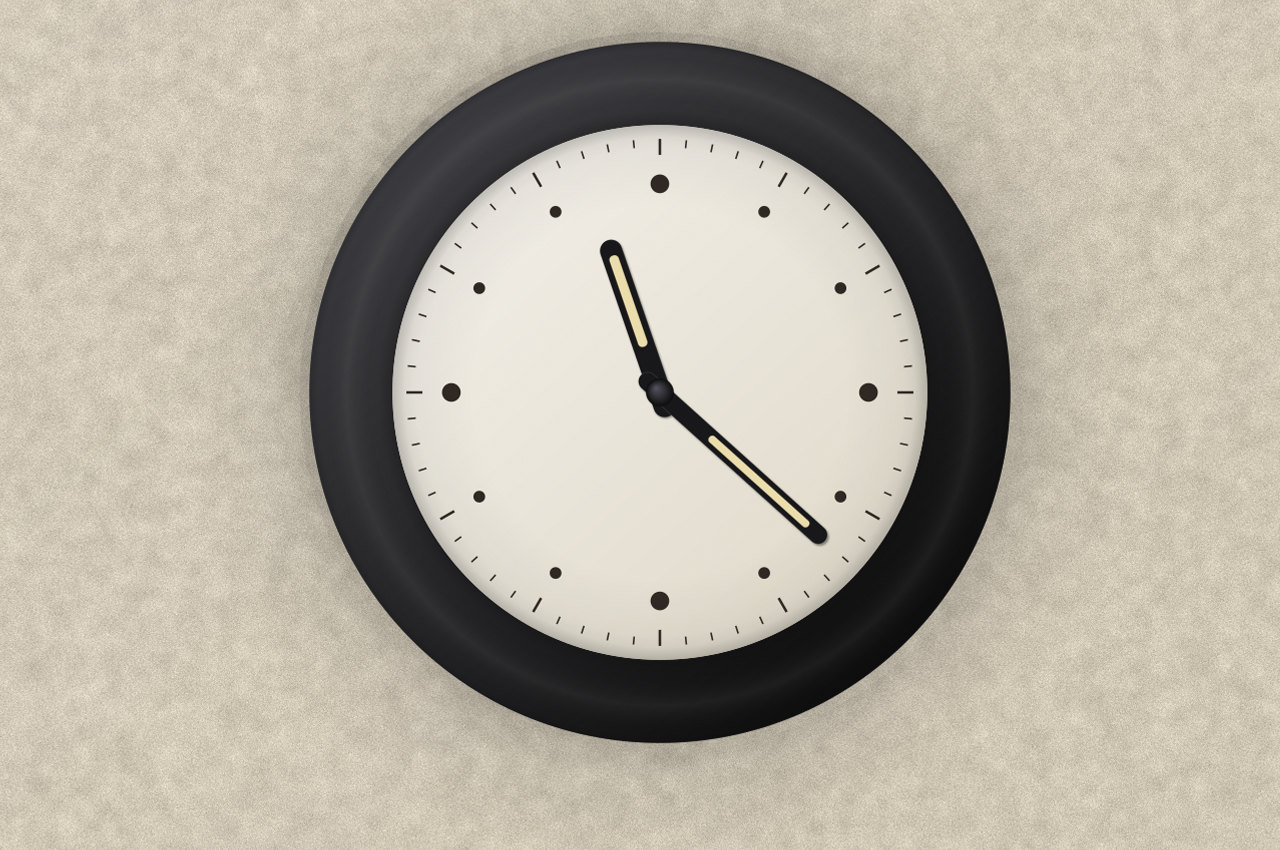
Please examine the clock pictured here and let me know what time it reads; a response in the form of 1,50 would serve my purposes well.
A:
11,22
